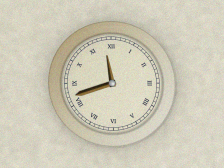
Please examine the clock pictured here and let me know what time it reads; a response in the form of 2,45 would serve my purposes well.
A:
11,42
